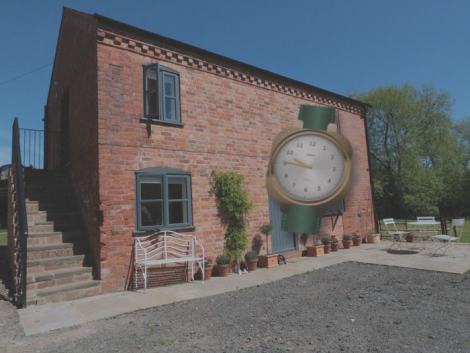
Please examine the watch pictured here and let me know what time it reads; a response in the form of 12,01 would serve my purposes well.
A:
9,46
